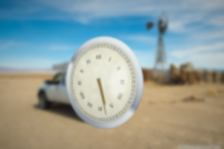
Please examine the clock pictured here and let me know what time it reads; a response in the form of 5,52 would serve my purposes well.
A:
5,28
